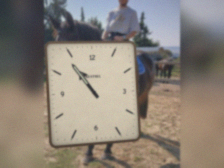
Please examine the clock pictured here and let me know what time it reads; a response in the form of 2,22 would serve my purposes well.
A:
10,54
